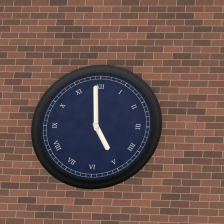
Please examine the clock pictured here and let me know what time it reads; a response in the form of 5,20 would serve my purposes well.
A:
4,59
